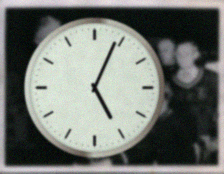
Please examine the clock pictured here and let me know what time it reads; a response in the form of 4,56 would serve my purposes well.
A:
5,04
